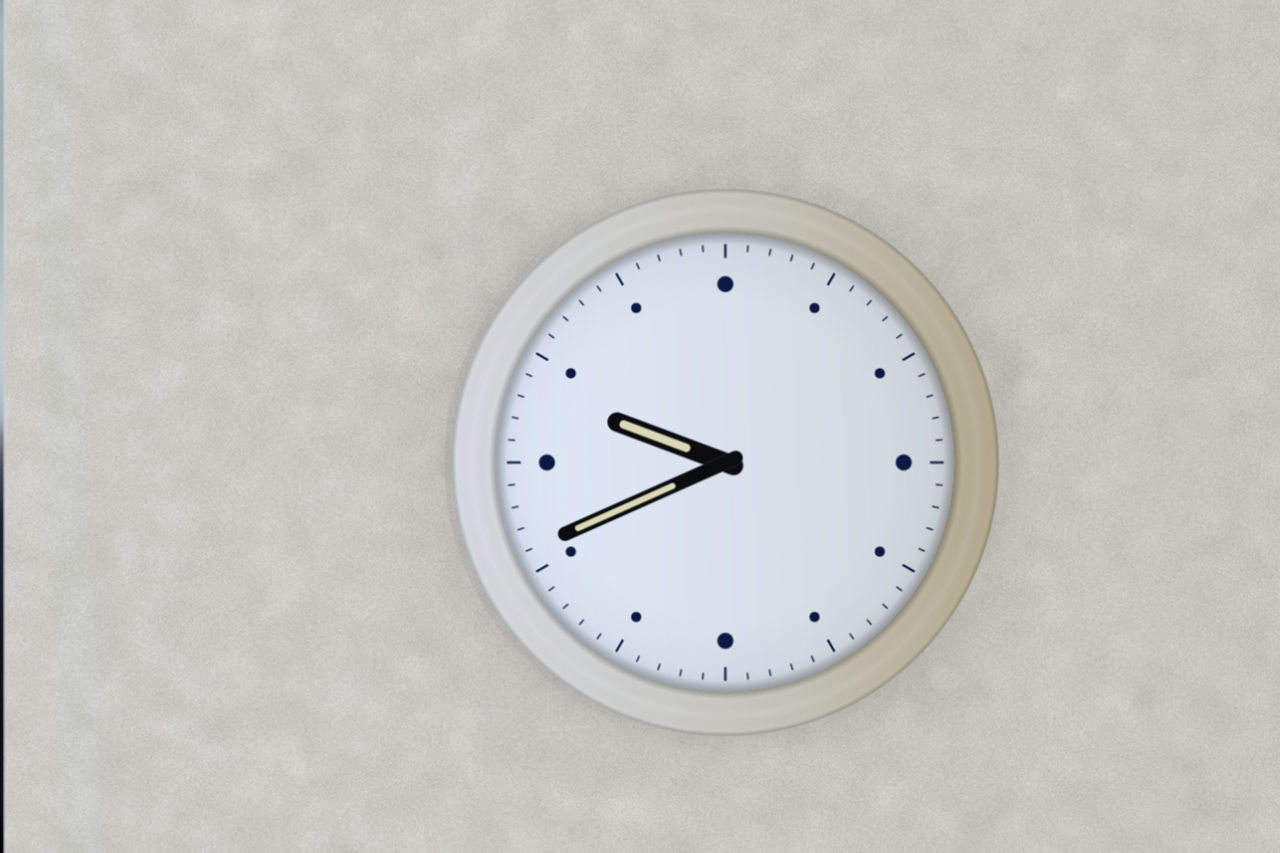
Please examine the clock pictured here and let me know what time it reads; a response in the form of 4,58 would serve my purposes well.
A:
9,41
